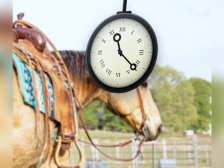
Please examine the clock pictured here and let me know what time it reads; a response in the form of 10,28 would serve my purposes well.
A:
11,22
